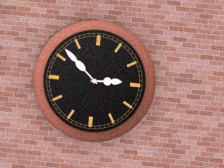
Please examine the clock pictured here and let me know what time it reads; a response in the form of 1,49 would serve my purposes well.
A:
2,52
